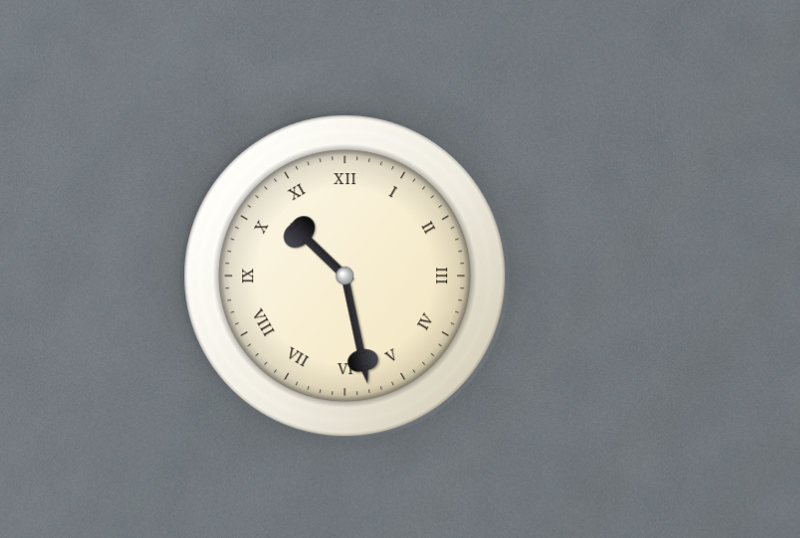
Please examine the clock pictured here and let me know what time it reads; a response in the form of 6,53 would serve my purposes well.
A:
10,28
